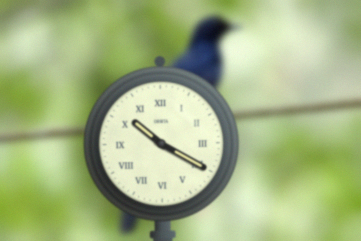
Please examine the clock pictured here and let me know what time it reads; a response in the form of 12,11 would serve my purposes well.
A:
10,20
